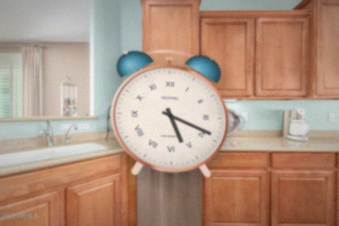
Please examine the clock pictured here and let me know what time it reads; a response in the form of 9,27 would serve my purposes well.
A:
5,19
